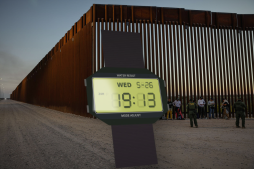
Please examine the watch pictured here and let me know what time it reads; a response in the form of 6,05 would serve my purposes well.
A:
19,13
